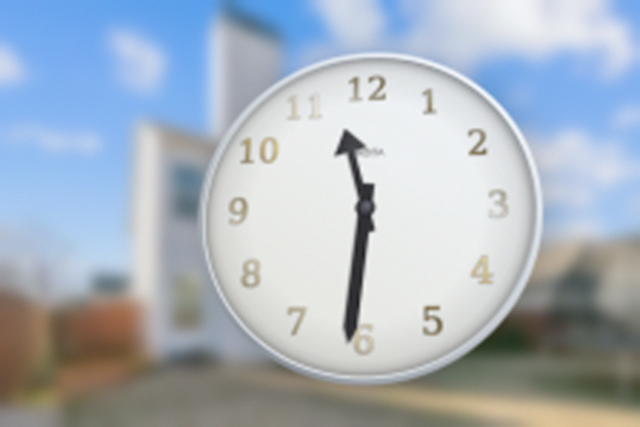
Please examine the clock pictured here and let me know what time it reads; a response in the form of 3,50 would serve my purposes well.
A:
11,31
